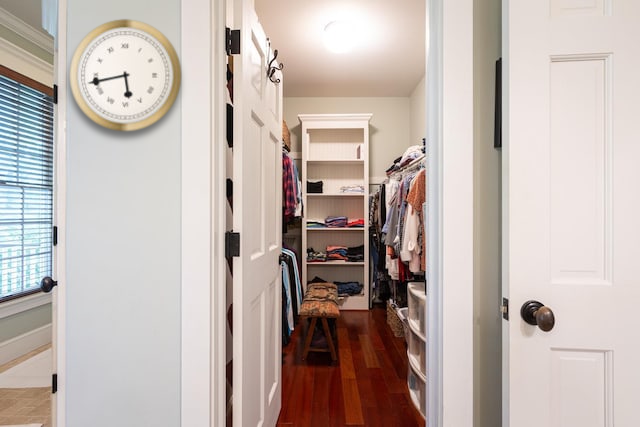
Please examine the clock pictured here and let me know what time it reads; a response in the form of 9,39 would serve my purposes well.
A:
5,43
